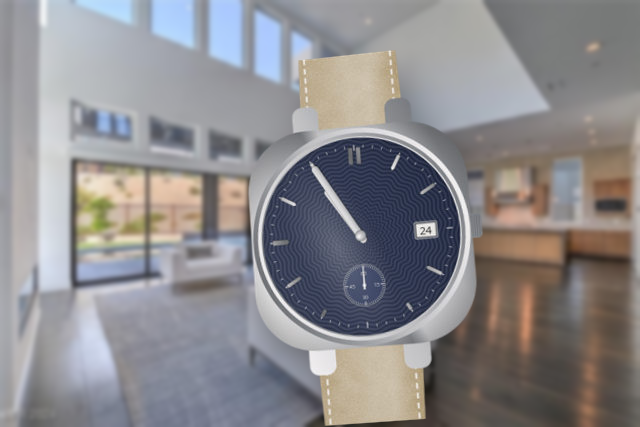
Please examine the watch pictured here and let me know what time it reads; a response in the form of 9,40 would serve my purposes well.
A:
10,55
